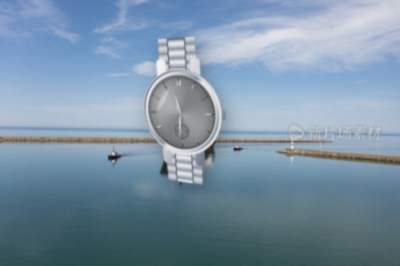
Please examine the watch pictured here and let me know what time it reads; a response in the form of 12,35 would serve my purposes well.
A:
11,31
